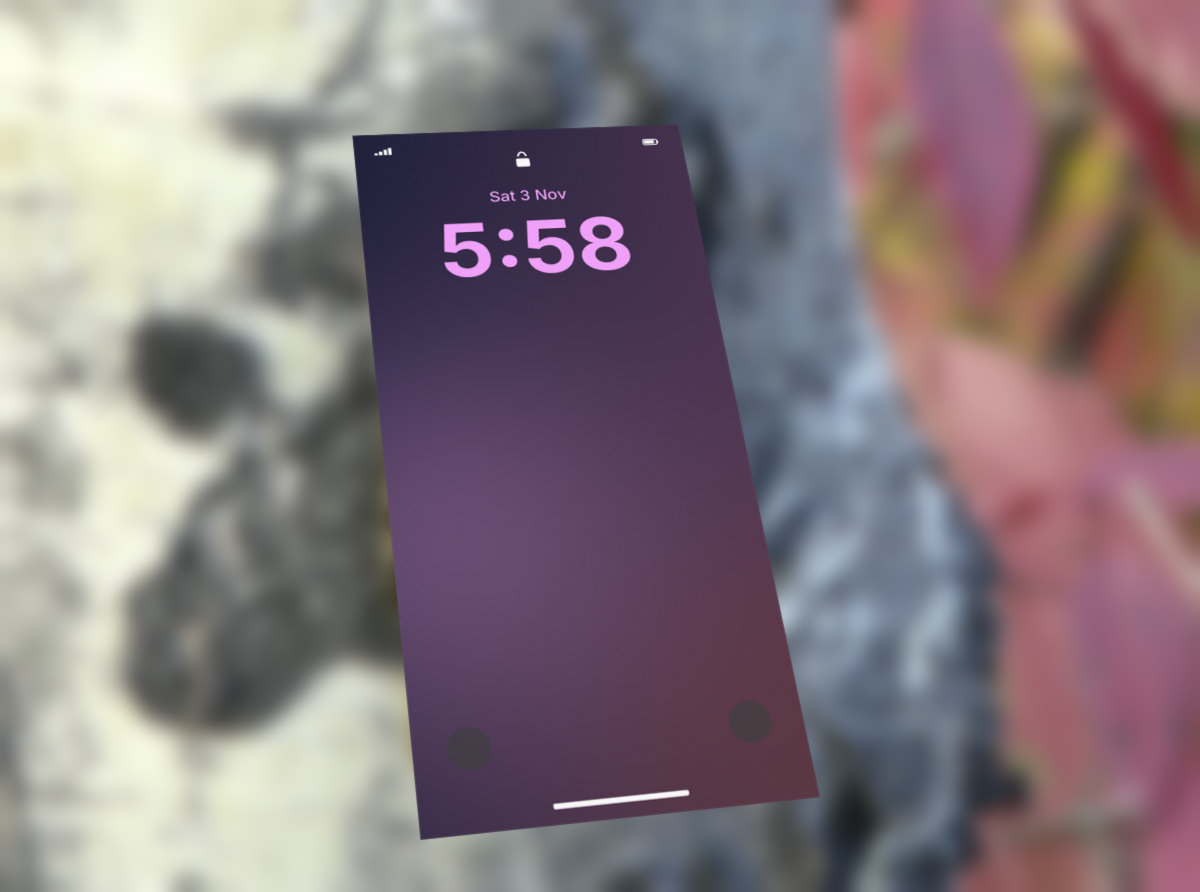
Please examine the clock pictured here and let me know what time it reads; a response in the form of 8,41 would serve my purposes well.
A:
5,58
